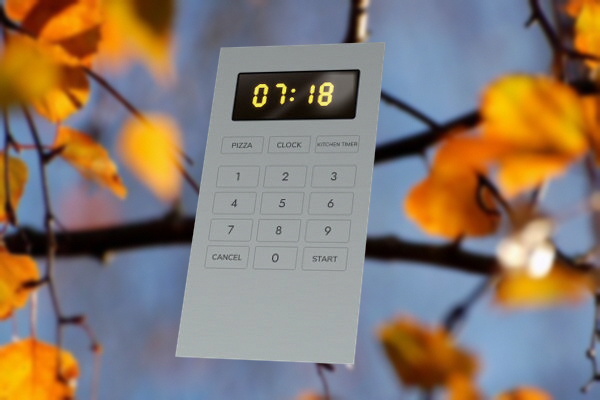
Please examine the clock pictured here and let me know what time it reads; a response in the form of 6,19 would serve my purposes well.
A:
7,18
